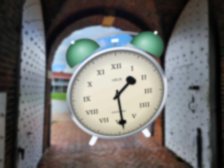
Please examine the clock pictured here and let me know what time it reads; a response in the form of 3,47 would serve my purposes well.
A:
1,29
